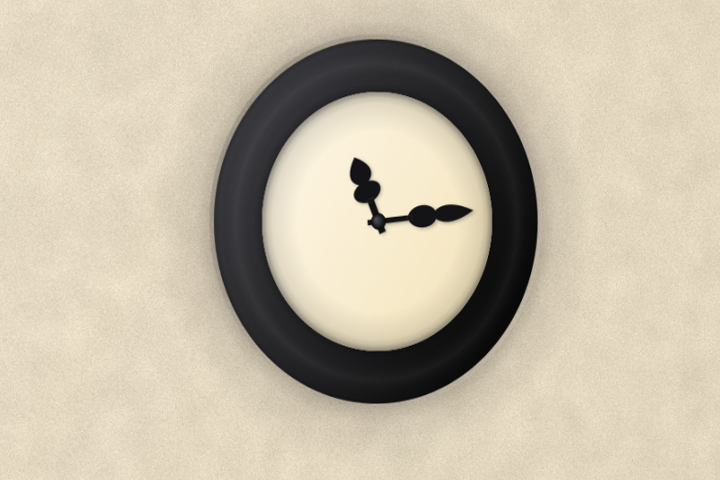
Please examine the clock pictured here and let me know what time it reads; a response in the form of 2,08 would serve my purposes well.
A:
11,14
